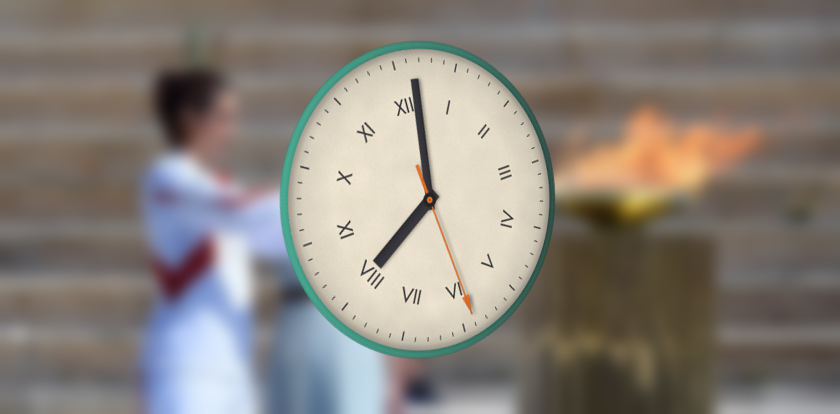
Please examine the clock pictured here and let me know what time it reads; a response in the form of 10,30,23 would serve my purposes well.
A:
8,01,29
